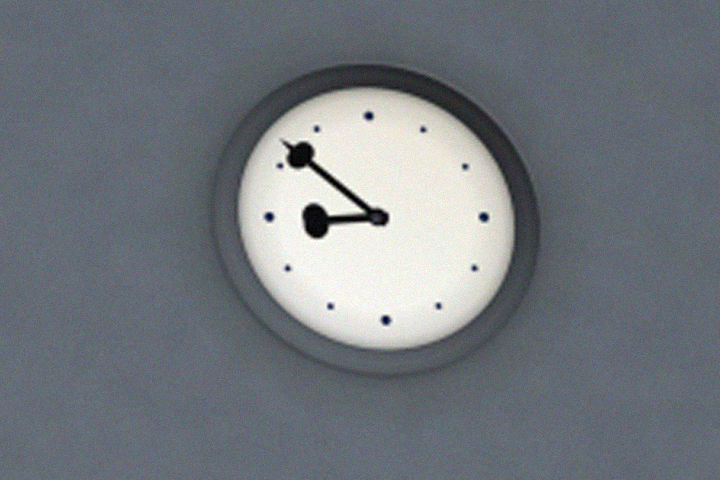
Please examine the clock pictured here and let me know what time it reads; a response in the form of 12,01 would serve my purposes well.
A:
8,52
